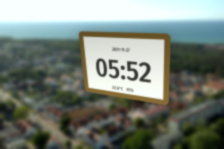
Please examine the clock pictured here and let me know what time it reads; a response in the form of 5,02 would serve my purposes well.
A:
5,52
